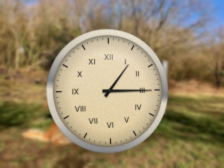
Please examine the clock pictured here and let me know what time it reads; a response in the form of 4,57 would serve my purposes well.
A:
1,15
